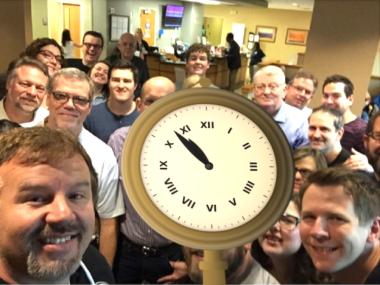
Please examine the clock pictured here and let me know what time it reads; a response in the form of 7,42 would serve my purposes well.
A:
10,53
